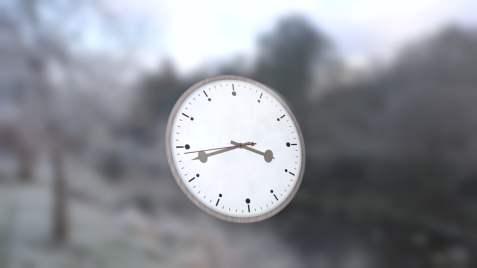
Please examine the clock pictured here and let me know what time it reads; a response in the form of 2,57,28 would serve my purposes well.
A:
3,42,44
